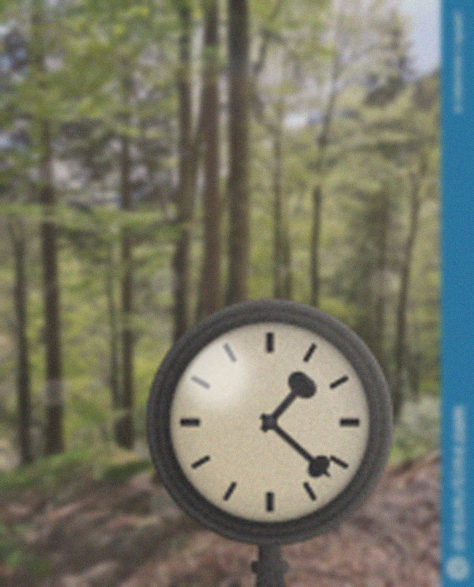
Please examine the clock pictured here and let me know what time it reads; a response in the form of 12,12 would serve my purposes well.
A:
1,22
